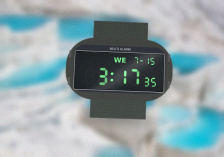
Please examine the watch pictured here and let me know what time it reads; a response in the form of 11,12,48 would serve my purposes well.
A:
3,17,35
